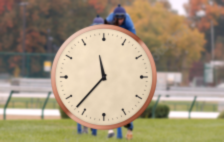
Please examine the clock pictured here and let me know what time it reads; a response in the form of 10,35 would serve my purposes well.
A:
11,37
